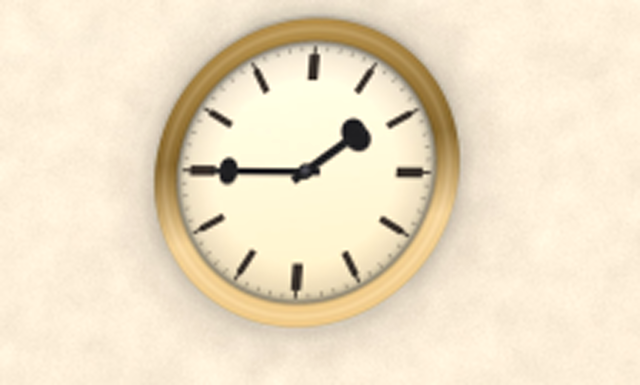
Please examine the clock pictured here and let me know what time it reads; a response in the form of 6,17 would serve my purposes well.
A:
1,45
